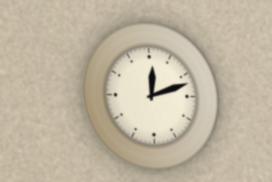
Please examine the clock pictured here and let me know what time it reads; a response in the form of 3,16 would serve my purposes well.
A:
12,12
